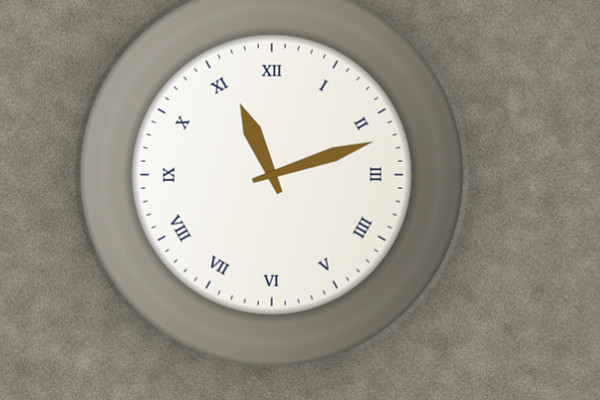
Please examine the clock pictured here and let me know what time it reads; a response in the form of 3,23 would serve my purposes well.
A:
11,12
